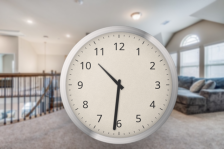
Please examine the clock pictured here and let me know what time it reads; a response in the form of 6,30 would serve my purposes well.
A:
10,31
